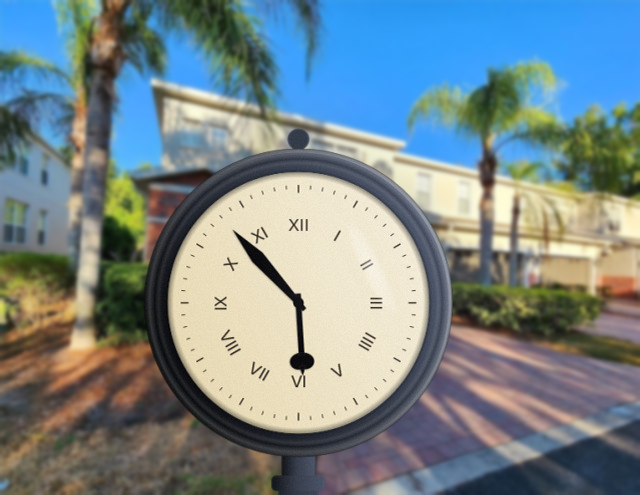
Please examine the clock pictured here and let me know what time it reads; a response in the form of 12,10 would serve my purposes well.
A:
5,53
